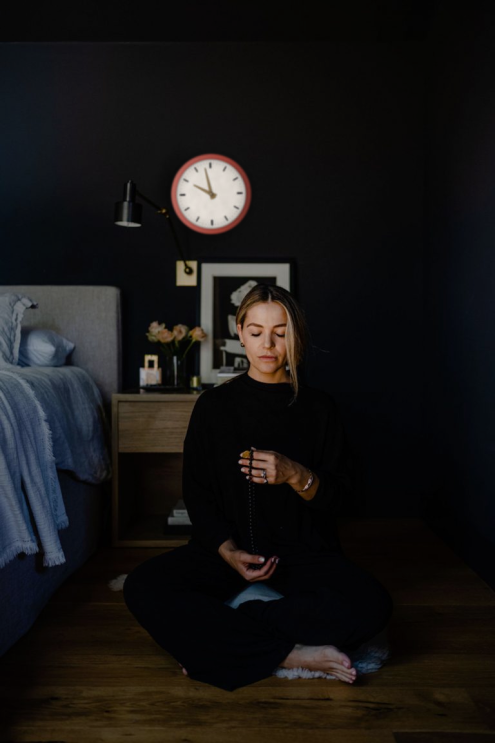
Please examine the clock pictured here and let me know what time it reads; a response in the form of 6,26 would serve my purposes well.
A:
9,58
